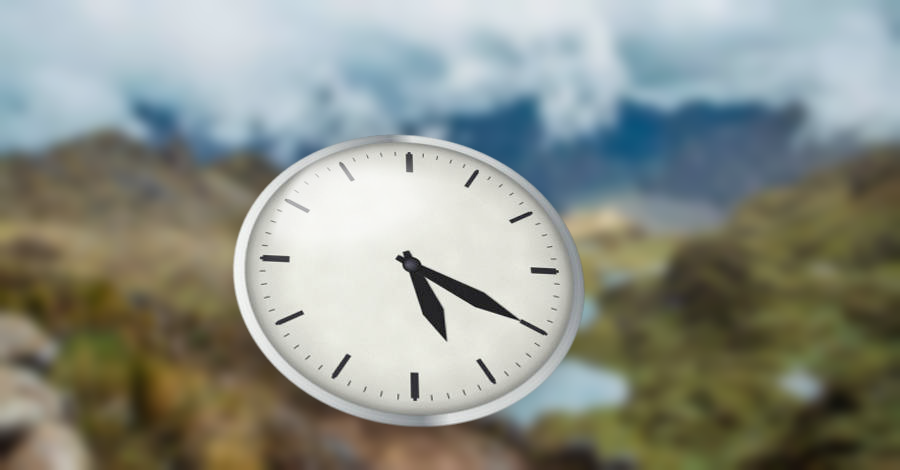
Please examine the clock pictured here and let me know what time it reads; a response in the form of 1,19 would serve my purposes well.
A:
5,20
